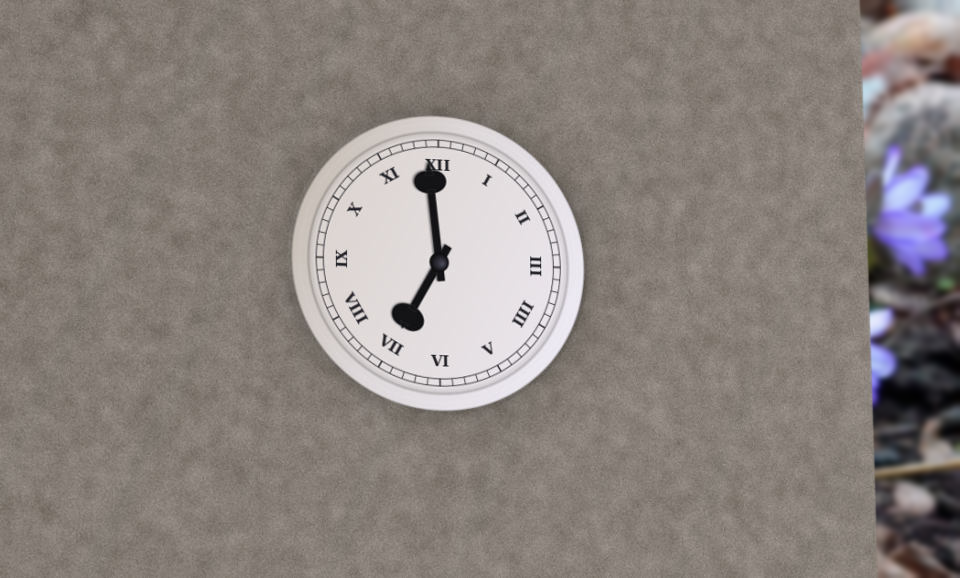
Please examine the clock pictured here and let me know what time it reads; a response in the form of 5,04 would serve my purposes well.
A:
6,59
